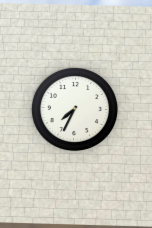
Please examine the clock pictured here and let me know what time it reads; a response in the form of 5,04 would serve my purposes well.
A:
7,34
